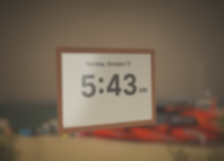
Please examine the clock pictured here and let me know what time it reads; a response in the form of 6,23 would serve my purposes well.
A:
5,43
